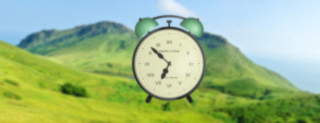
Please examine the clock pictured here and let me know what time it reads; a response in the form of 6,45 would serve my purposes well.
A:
6,52
